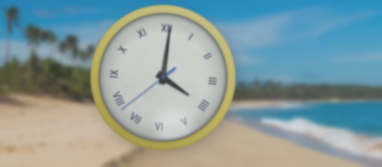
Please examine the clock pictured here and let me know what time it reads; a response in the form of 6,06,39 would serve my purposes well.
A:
4,00,38
